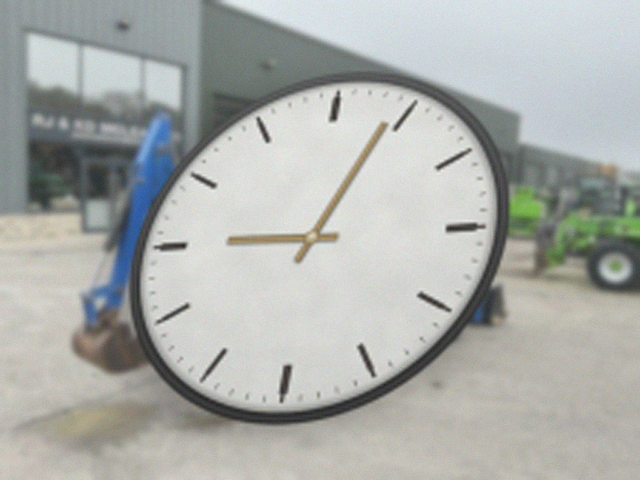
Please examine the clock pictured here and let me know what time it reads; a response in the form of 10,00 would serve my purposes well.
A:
9,04
